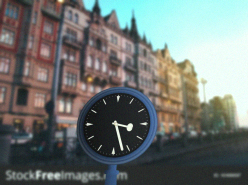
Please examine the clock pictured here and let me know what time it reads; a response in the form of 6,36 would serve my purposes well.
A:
3,27
